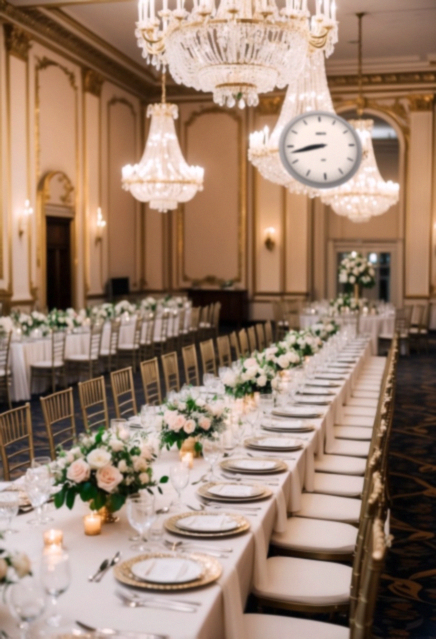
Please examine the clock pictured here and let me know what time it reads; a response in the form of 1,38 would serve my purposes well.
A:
8,43
